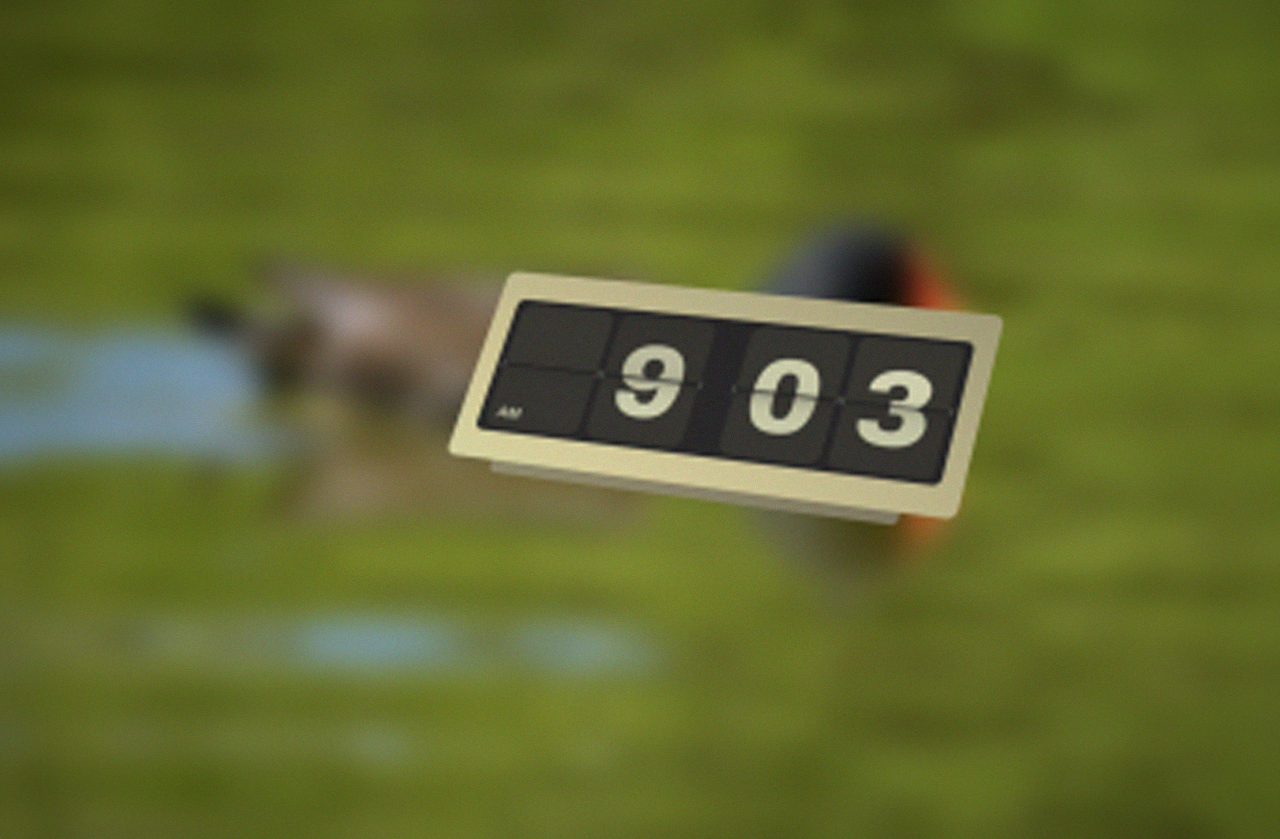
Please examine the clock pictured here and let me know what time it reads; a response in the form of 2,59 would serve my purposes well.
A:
9,03
